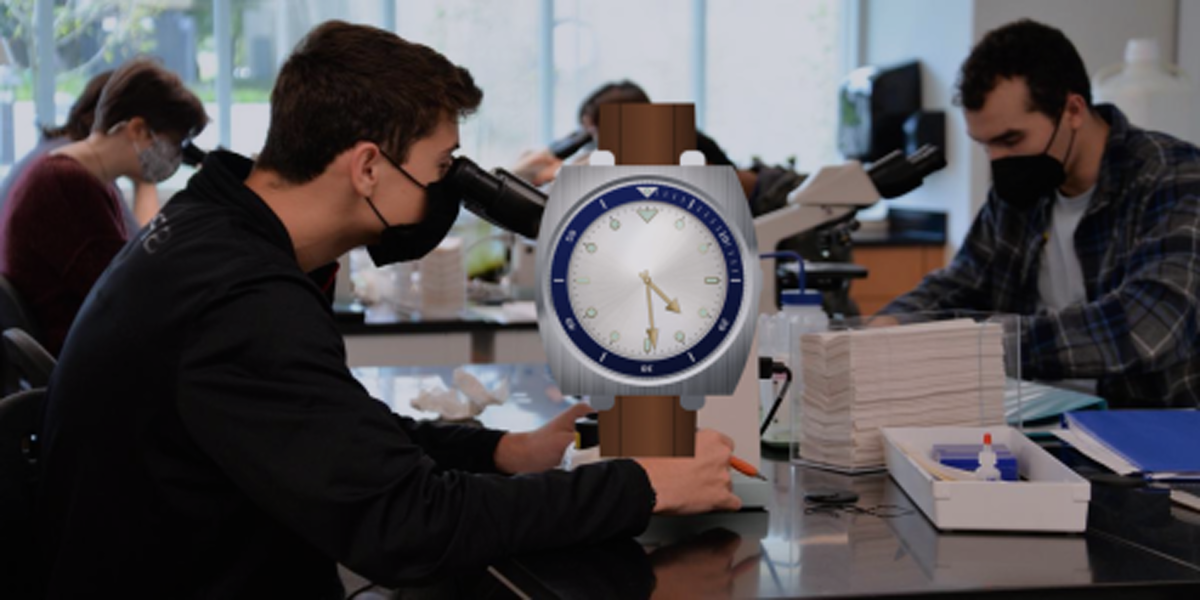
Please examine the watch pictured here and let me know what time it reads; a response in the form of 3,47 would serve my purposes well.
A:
4,29
